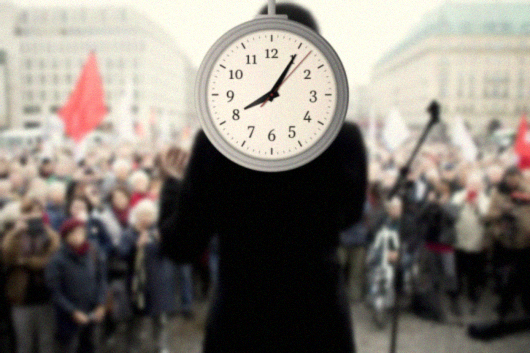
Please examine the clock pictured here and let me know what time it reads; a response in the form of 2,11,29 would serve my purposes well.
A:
8,05,07
